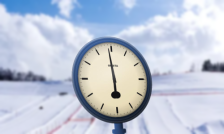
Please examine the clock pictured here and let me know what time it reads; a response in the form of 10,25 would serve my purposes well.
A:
5,59
